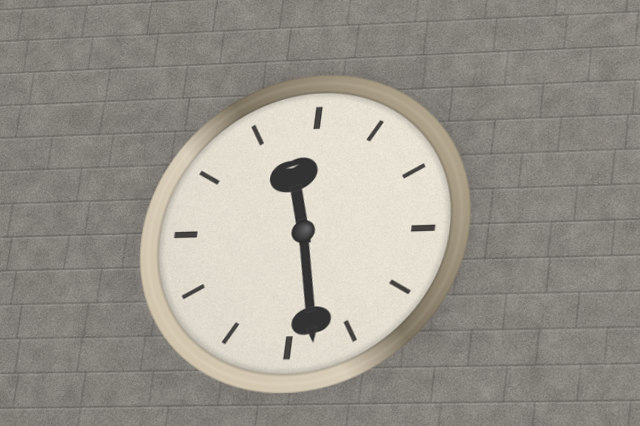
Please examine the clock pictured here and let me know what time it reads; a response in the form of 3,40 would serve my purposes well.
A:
11,28
